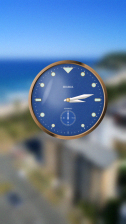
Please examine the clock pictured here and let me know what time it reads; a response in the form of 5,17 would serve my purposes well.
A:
3,13
